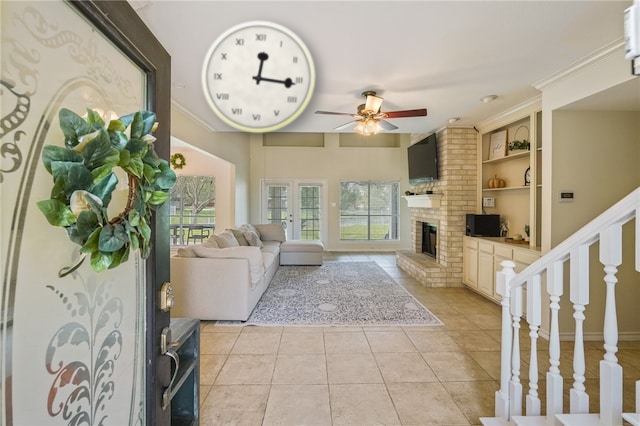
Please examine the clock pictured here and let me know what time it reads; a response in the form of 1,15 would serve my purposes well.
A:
12,16
